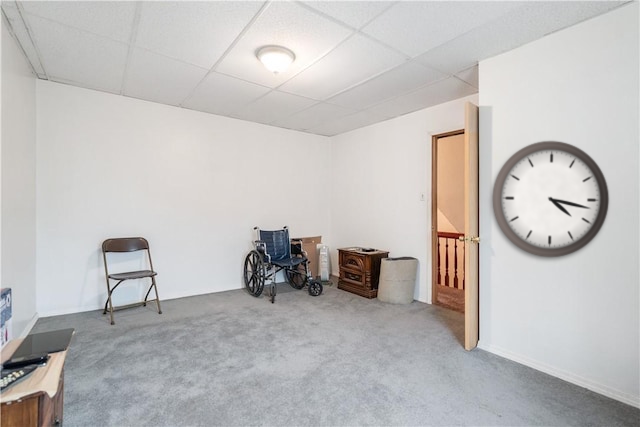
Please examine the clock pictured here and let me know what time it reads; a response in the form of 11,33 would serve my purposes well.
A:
4,17
